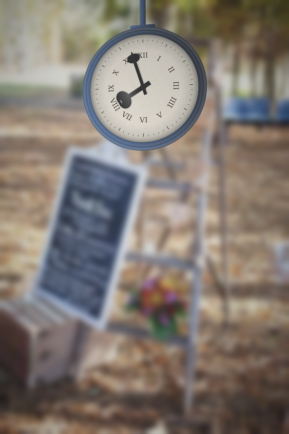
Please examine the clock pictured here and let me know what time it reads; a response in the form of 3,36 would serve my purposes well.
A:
7,57
